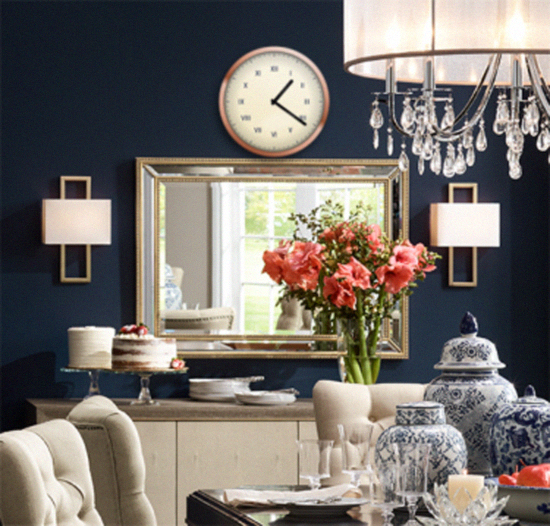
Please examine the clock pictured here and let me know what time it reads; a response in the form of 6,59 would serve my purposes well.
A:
1,21
